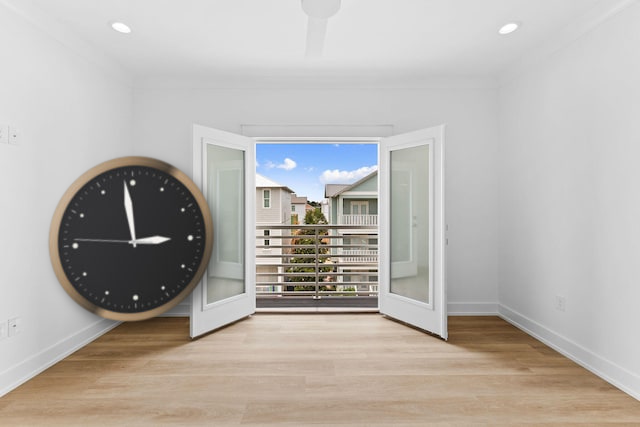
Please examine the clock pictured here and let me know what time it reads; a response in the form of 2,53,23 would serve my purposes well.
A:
2,58,46
